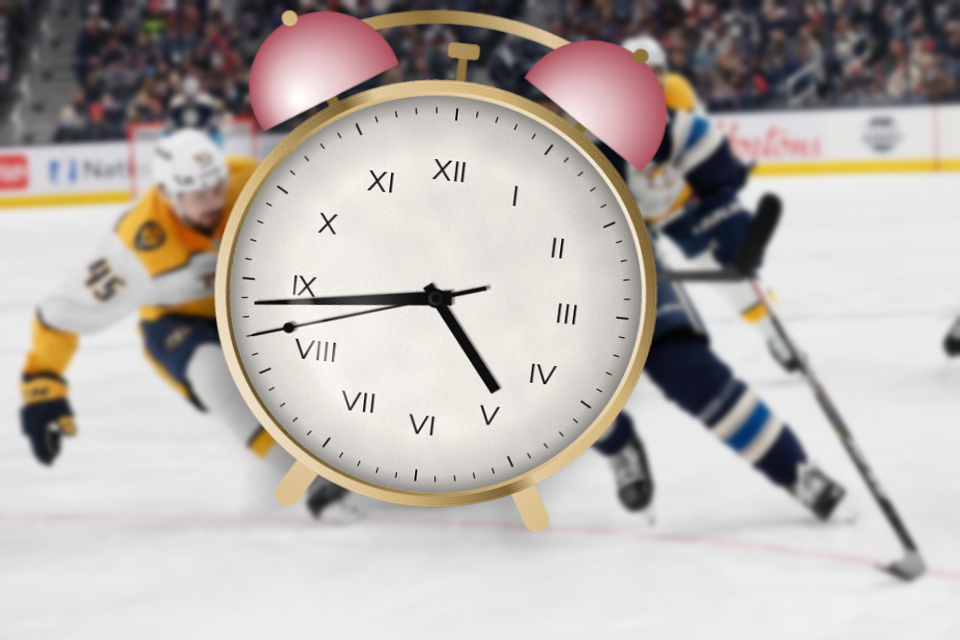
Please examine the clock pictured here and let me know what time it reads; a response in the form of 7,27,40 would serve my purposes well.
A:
4,43,42
